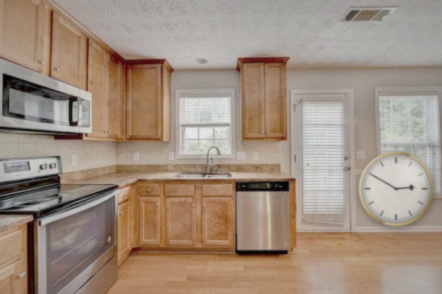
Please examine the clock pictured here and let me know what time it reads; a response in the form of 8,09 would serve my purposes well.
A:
2,50
